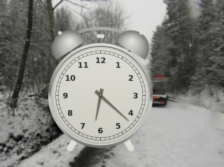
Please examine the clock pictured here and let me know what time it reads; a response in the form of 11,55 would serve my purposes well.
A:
6,22
